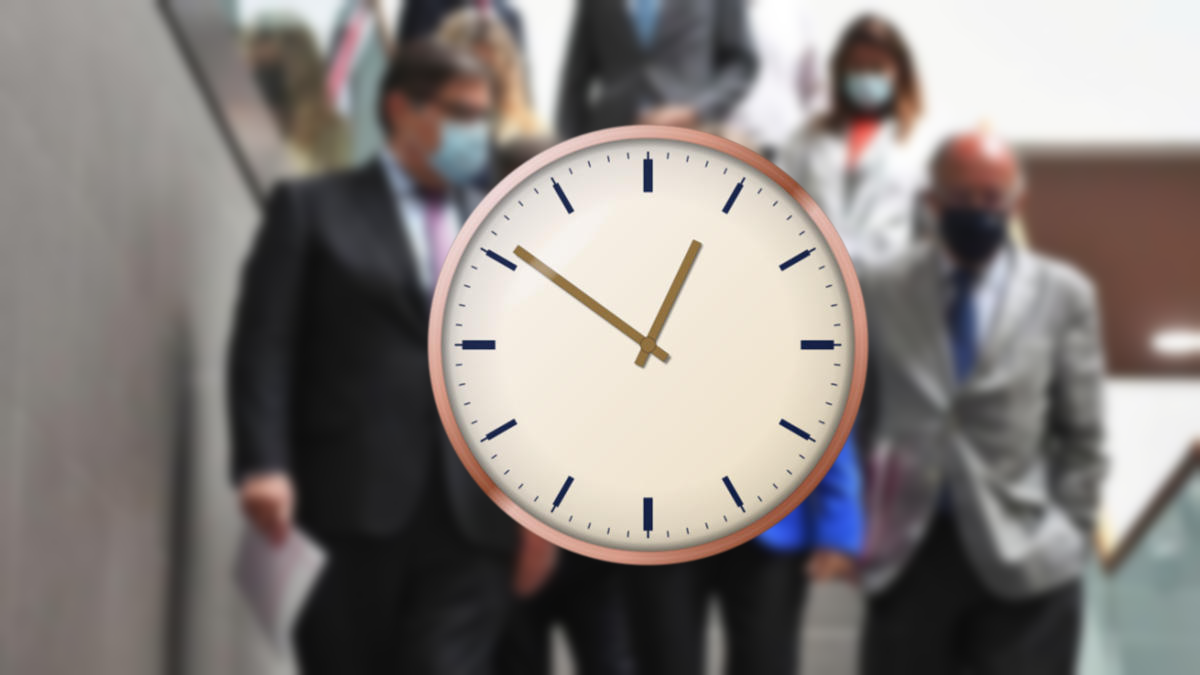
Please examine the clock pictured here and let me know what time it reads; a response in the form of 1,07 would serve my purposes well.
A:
12,51
